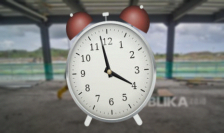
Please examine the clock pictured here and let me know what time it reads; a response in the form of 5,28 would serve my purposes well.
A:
3,58
